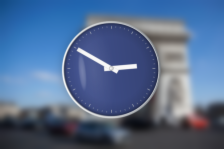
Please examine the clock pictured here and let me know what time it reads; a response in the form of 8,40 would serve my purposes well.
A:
2,50
